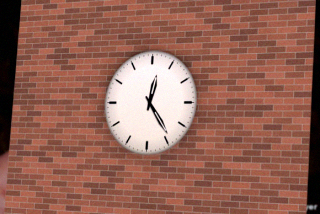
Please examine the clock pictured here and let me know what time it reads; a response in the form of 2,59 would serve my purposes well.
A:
12,24
